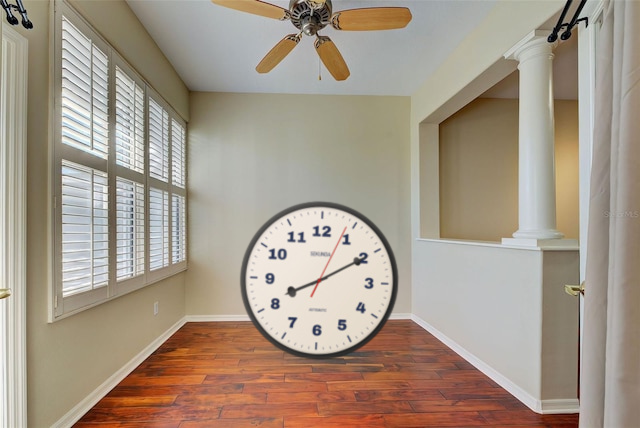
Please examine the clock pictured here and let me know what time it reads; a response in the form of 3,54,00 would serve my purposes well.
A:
8,10,04
